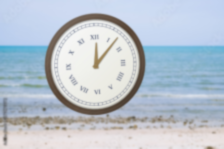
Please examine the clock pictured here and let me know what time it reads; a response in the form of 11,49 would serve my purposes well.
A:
12,07
